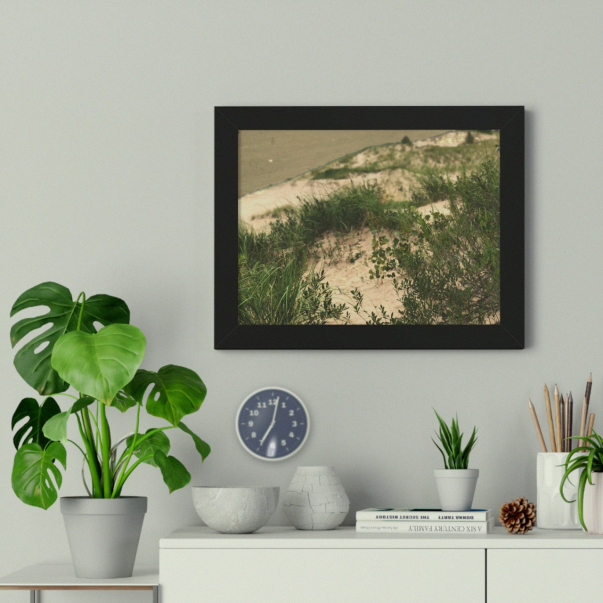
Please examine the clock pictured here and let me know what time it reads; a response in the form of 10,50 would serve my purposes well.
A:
7,02
